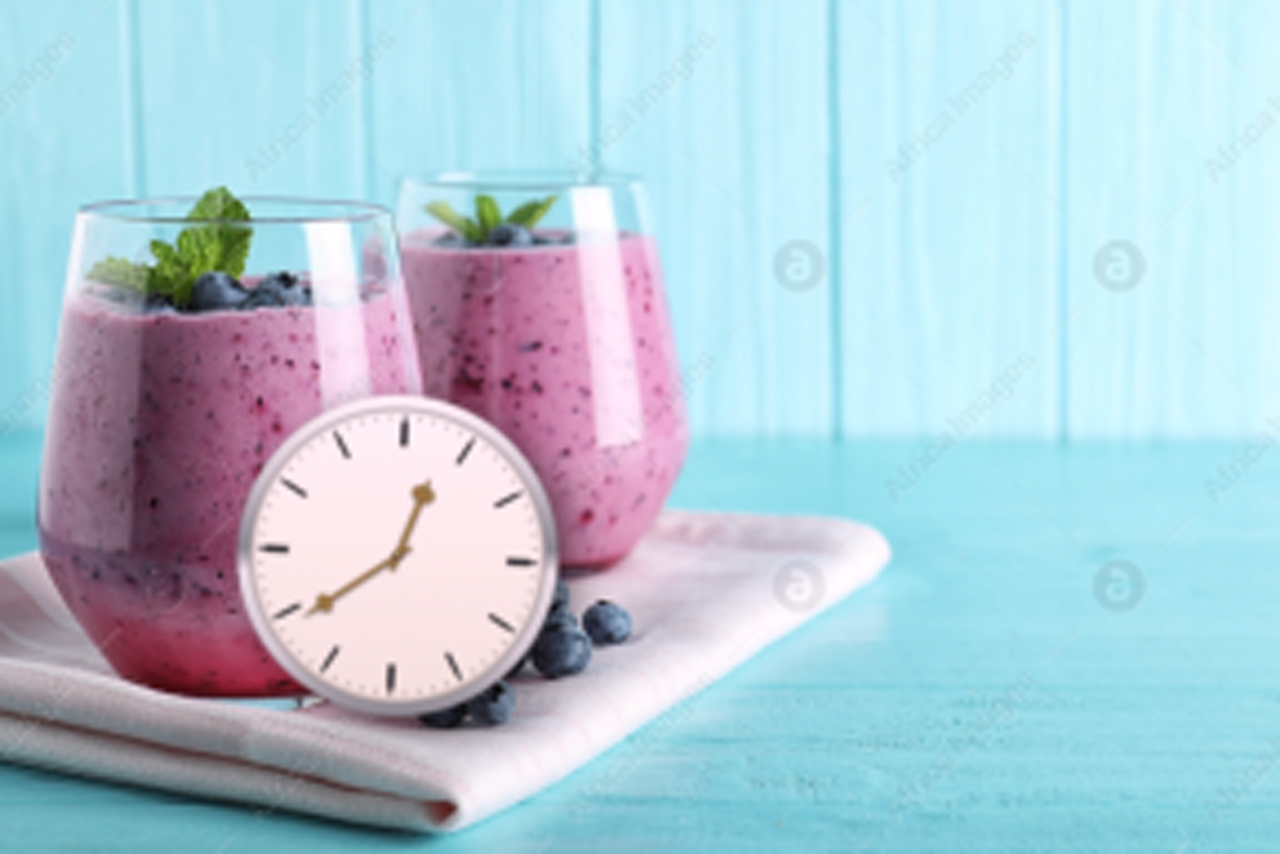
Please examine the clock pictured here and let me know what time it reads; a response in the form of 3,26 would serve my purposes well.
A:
12,39
